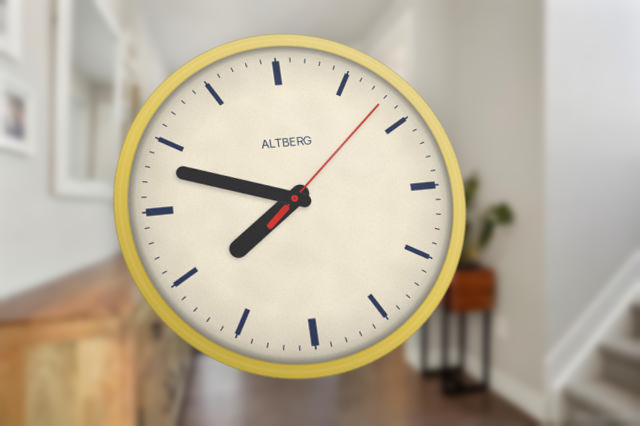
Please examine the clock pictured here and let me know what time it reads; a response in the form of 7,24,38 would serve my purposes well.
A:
7,48,08
